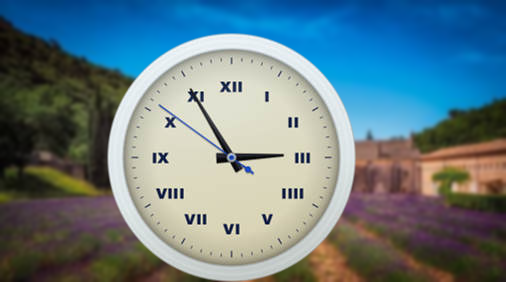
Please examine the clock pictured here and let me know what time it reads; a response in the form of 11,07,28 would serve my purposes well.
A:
2,54,51
